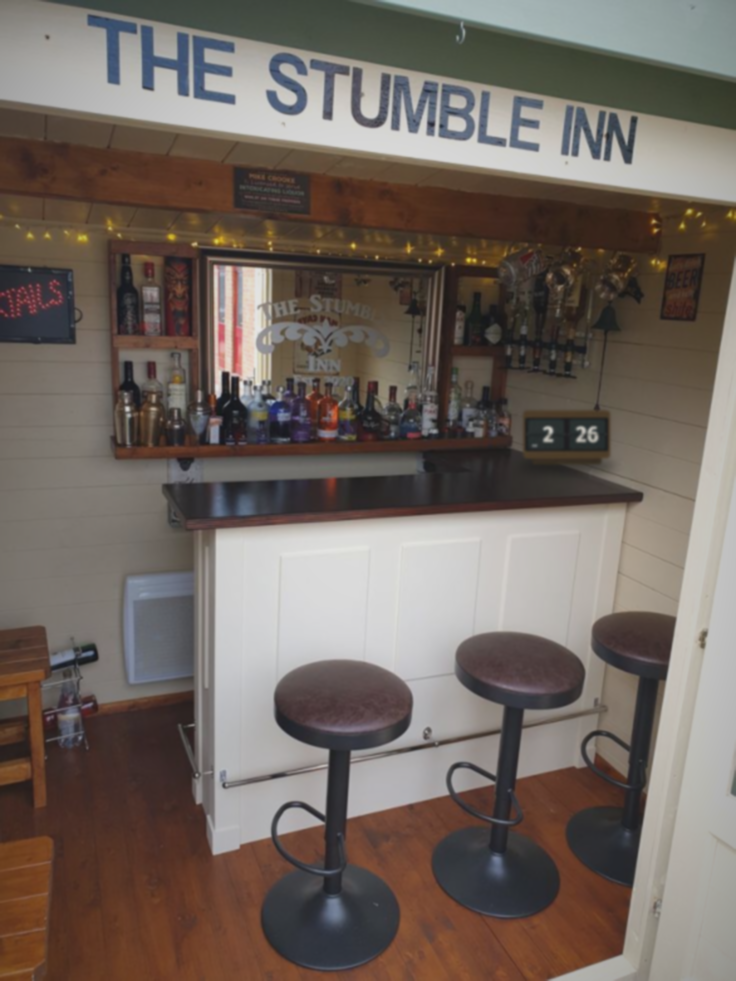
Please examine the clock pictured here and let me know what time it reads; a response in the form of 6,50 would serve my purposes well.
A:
2,26
